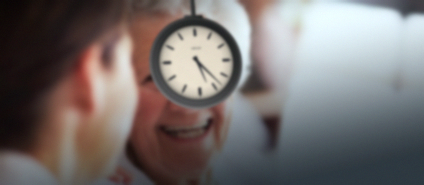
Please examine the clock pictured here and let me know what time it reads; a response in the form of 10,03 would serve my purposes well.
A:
5,23
